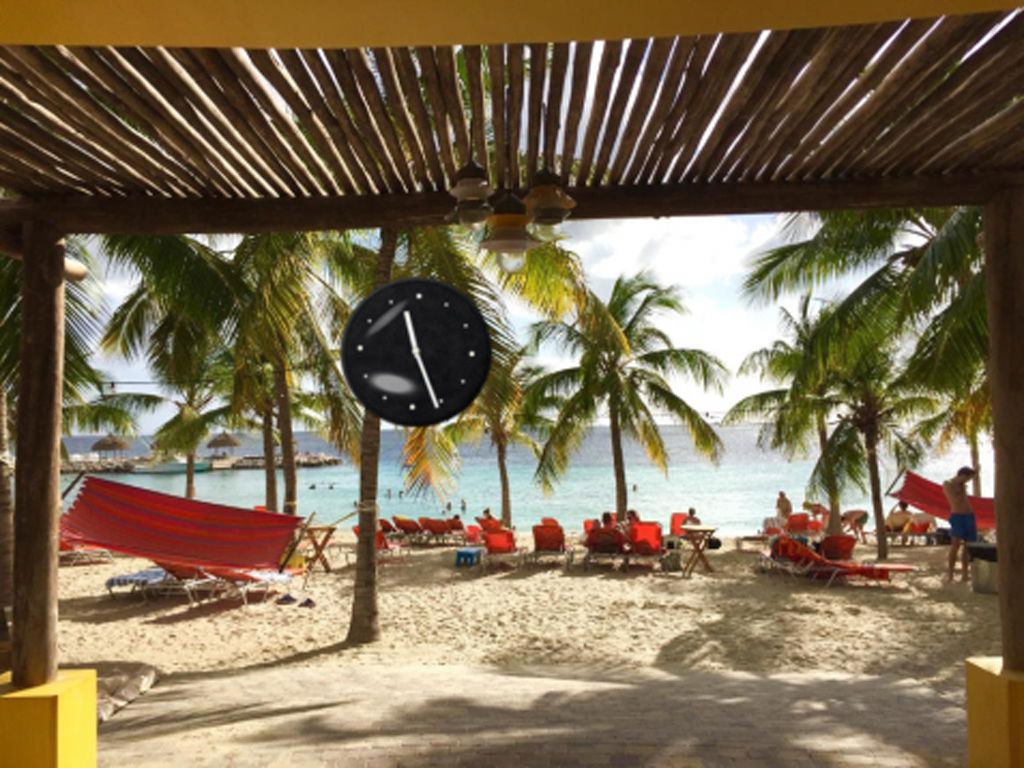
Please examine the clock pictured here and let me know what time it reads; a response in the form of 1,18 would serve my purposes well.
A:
11,26
